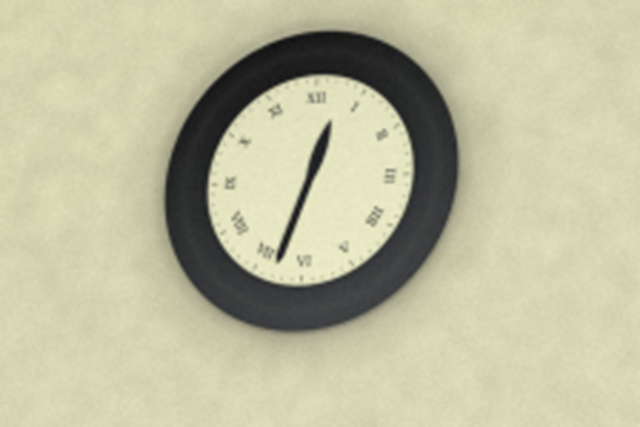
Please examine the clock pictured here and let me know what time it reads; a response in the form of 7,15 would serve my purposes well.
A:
12,33
